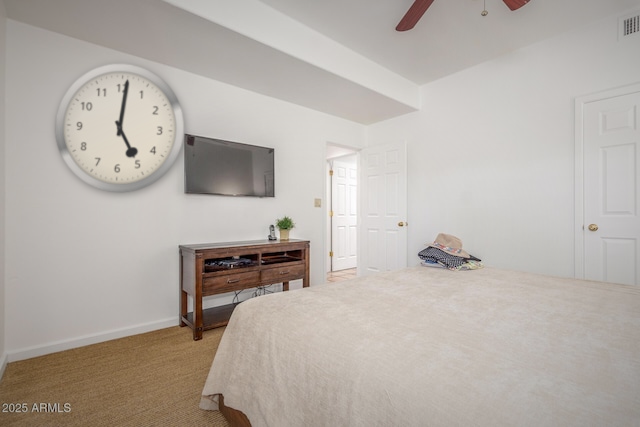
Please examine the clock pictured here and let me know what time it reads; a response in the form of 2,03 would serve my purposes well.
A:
5,01
